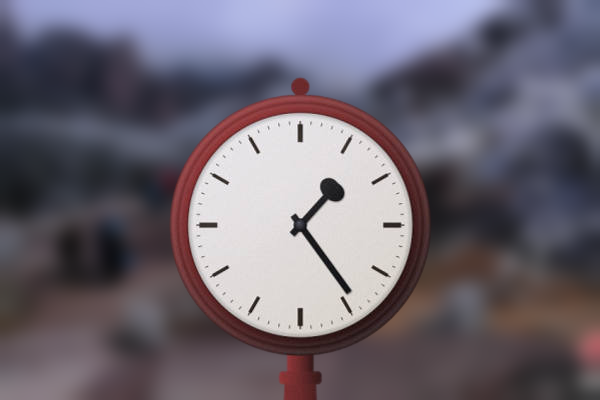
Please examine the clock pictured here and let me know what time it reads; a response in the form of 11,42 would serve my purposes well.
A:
1,24
